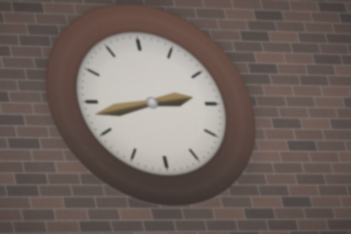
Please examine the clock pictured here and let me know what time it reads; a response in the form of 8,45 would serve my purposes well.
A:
2,43
